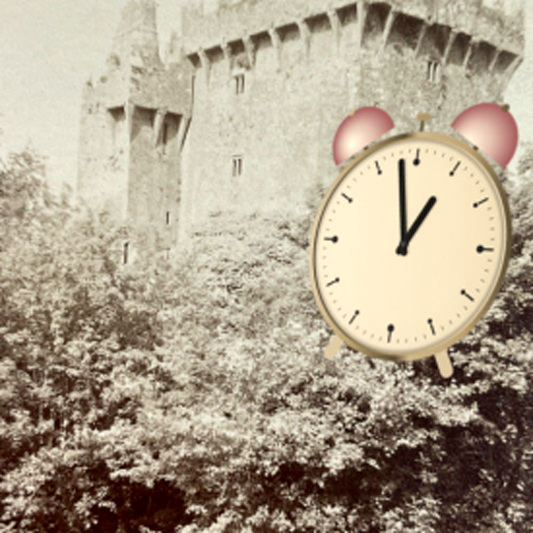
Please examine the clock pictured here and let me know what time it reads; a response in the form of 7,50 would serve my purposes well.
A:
12,58
